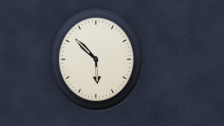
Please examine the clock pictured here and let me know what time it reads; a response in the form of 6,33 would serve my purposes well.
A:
5,52
